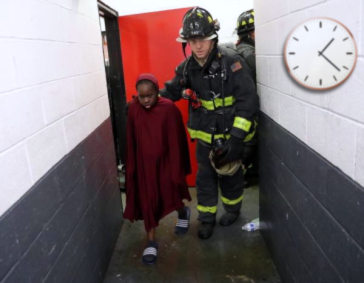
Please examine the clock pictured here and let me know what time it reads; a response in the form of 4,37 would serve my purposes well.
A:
1,22
